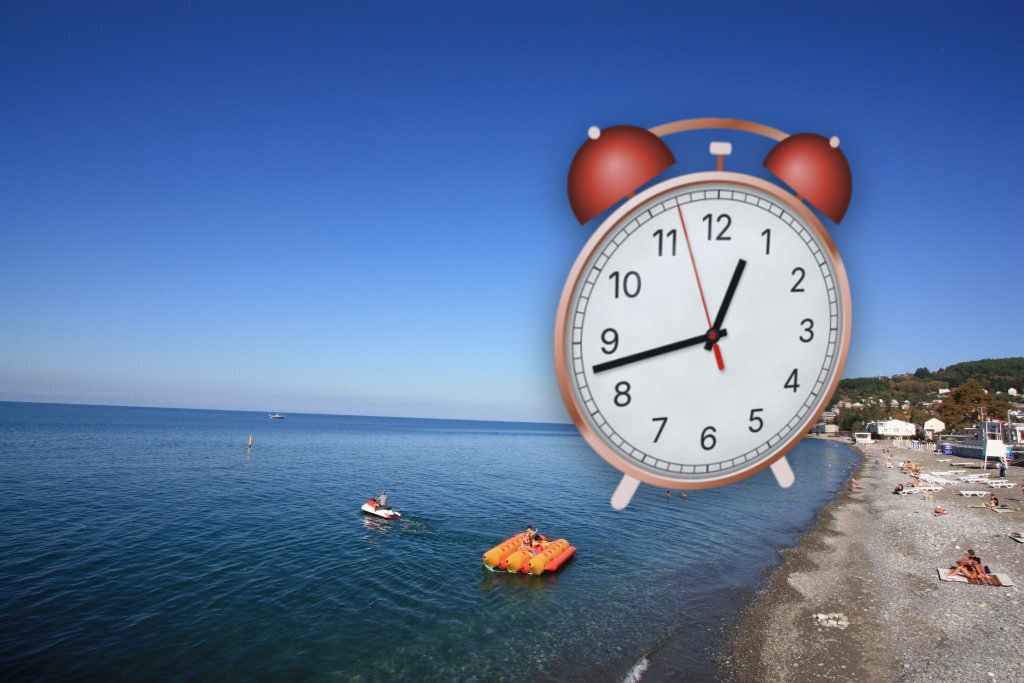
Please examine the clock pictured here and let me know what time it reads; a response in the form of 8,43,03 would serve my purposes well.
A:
12,42,57
